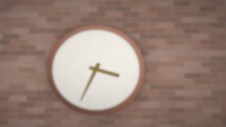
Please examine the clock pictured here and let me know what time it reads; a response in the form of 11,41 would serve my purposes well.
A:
3,34
